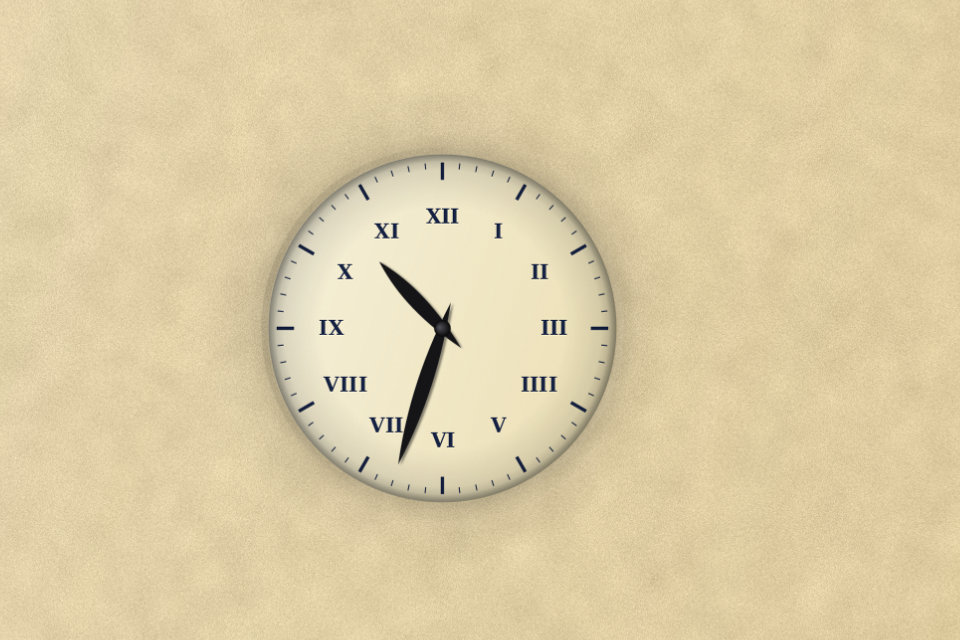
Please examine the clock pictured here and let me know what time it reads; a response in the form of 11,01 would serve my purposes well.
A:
10,33
